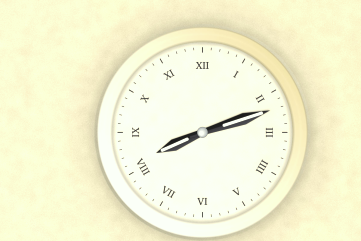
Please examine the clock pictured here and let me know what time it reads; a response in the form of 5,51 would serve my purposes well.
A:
8,12
